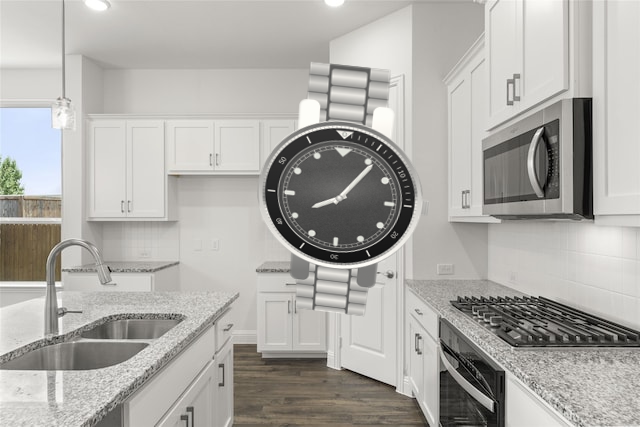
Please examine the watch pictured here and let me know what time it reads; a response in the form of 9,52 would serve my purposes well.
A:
8,06
